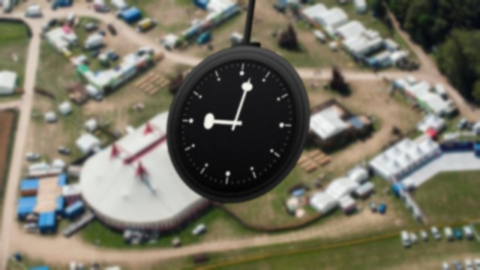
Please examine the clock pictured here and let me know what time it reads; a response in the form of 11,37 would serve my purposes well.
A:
9,02
